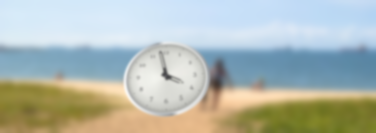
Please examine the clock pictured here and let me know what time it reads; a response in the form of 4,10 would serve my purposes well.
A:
3,58
